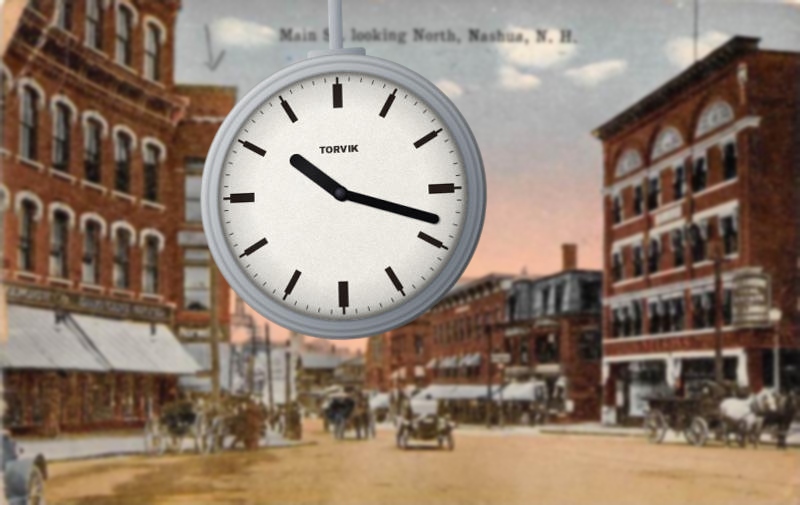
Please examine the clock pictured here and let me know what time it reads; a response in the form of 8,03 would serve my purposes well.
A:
10,18
